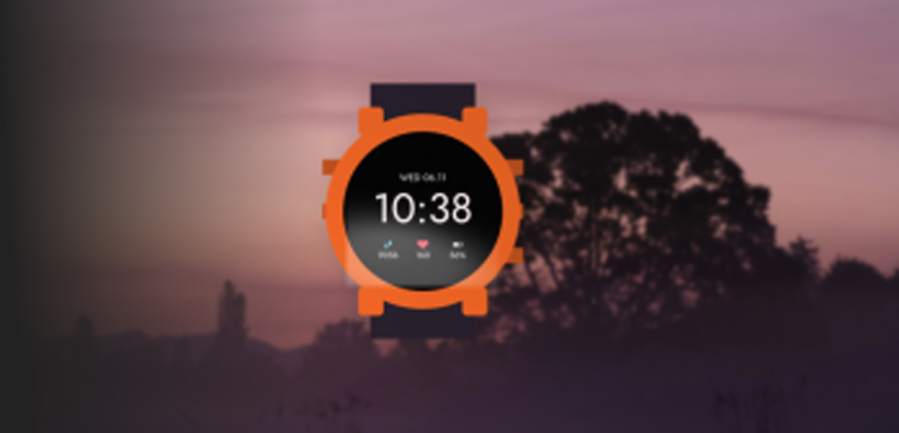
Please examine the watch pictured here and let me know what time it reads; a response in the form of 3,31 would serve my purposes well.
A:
10,38
